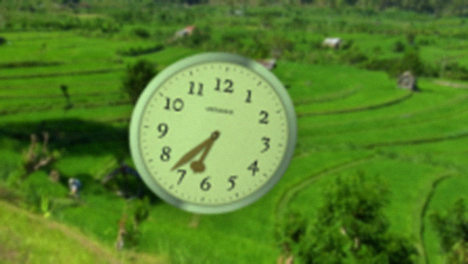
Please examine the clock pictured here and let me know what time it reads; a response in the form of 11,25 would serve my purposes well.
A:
6,37
